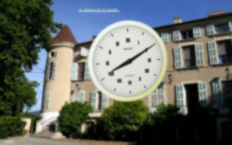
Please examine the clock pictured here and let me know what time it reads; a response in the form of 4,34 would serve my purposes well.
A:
8,10
